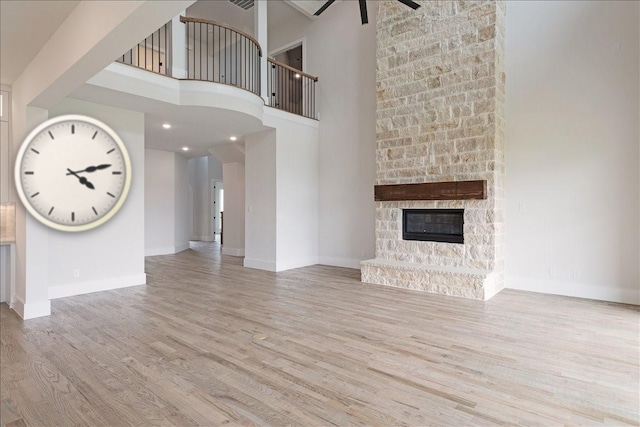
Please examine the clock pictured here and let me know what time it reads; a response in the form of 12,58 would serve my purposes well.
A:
4,13
